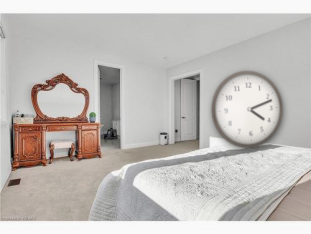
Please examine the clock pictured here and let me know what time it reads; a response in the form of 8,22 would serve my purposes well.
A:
4,12
